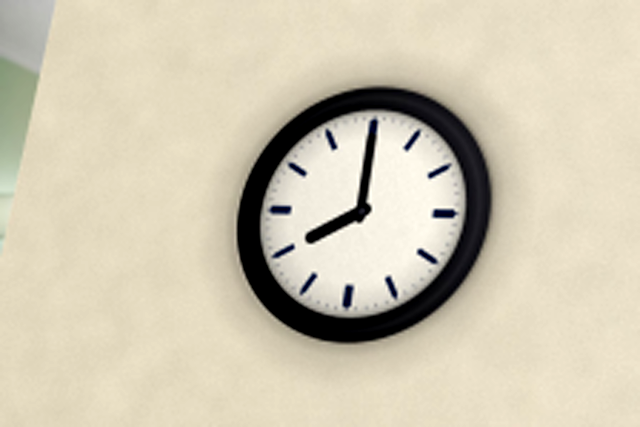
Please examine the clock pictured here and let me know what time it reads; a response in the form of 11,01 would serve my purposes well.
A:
8,00
